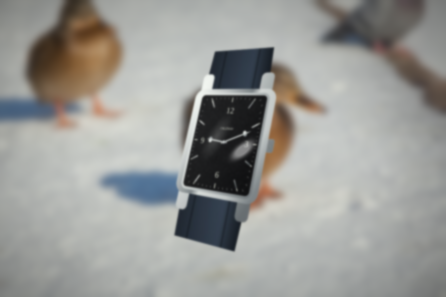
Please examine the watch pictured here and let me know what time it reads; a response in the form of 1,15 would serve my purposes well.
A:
9,11
